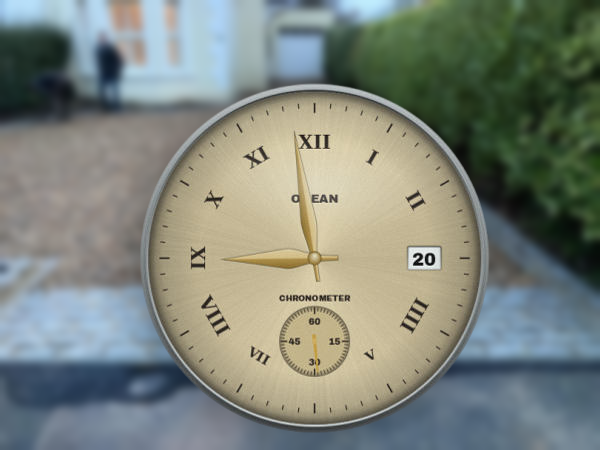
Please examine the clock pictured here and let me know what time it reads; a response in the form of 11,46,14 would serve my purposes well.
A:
8,58,29
